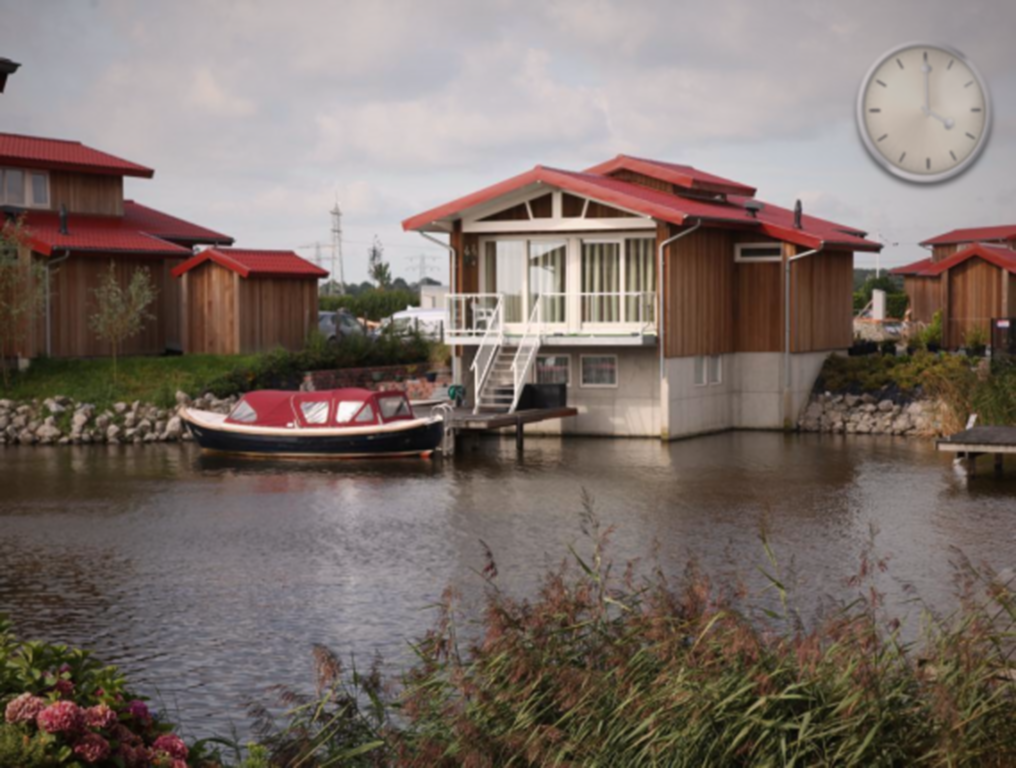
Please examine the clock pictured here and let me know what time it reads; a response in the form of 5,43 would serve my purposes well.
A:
4,00
